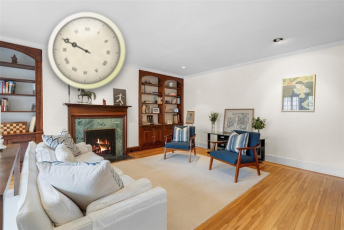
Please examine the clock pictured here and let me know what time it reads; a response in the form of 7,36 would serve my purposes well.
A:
9,49
